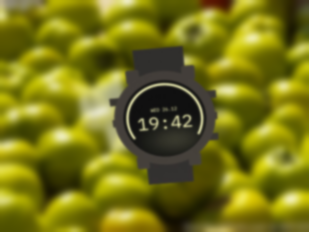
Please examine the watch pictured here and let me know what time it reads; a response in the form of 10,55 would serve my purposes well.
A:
19,42
